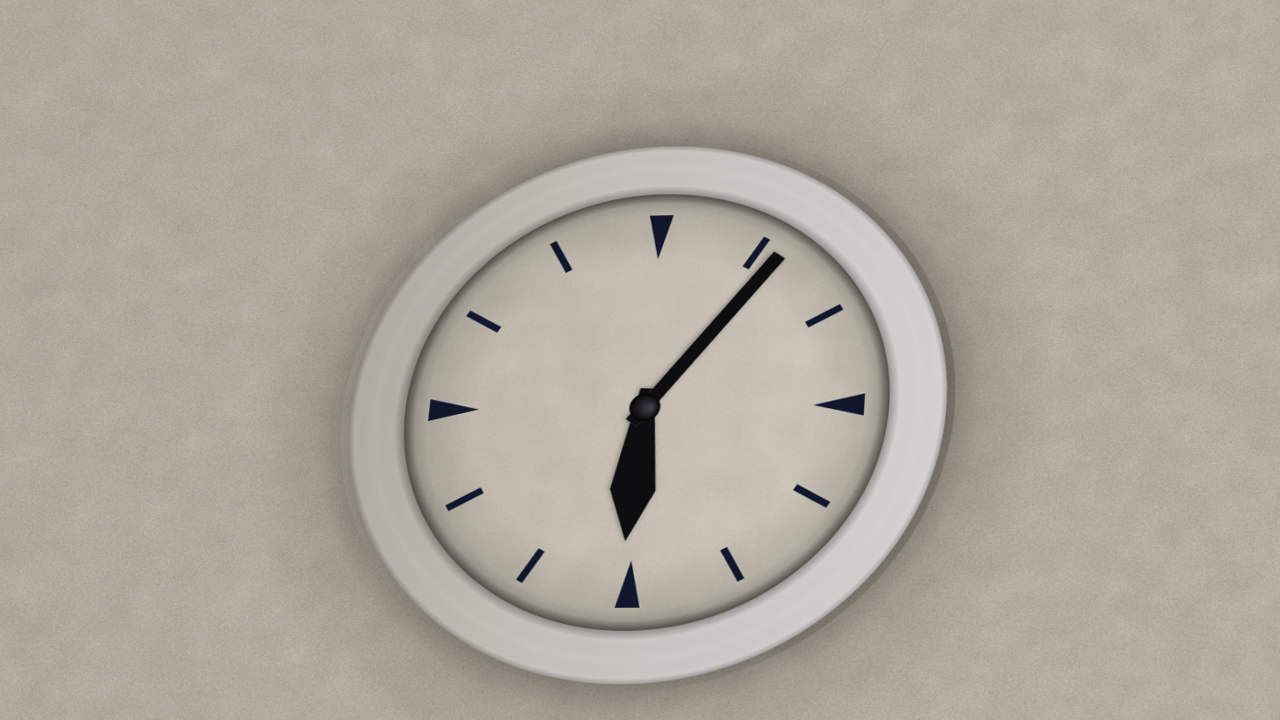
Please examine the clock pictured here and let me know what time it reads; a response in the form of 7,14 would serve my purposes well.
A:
6,06
